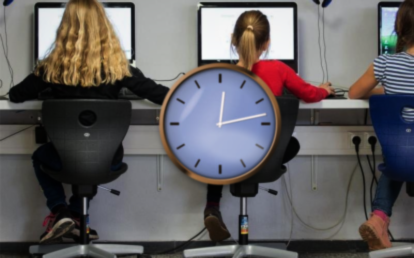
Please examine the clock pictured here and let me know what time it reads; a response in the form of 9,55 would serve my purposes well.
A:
12,13
